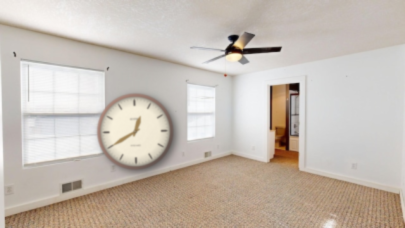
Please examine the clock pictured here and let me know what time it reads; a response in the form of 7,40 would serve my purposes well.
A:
12,40
